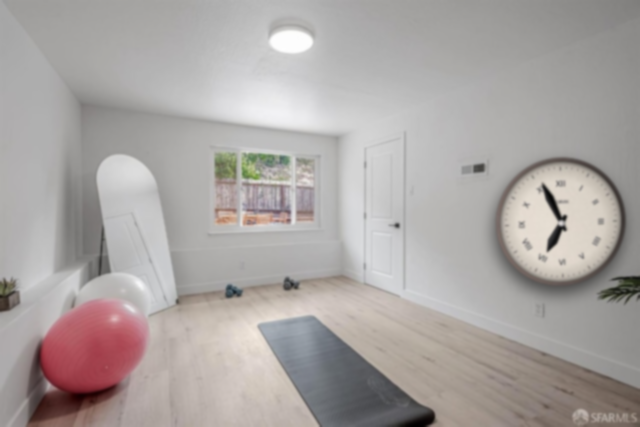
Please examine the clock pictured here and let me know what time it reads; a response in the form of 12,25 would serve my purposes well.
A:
6,56
